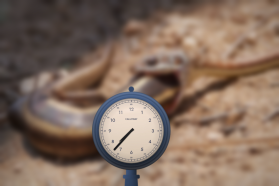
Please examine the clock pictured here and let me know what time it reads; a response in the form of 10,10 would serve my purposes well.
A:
7,37
